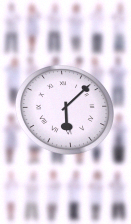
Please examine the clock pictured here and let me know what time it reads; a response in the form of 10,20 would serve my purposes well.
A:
6,08
